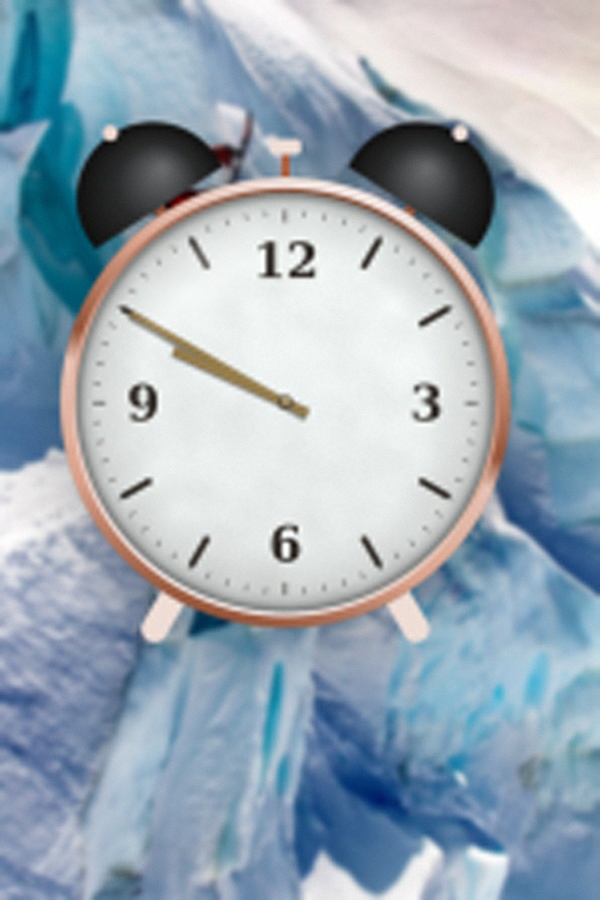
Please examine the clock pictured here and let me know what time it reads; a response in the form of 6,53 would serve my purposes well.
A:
9,50
